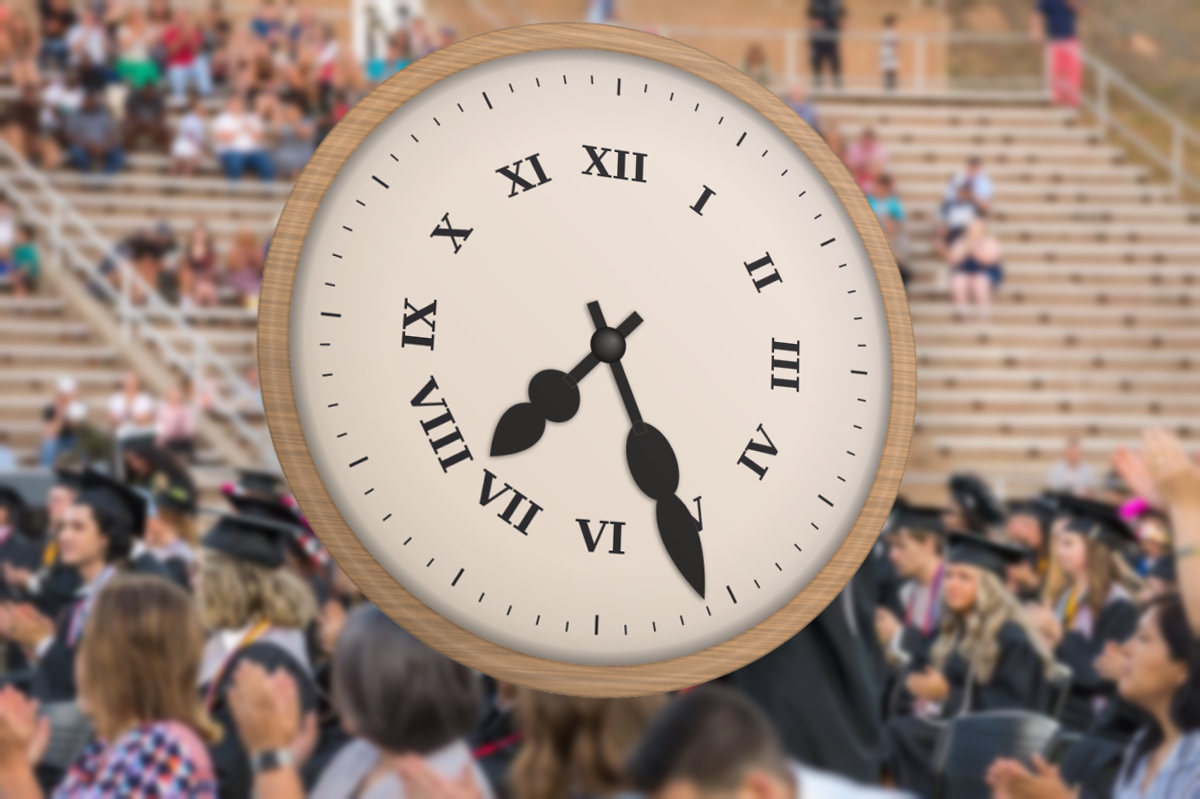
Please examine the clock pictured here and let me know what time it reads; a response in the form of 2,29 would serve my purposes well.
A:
7,26
